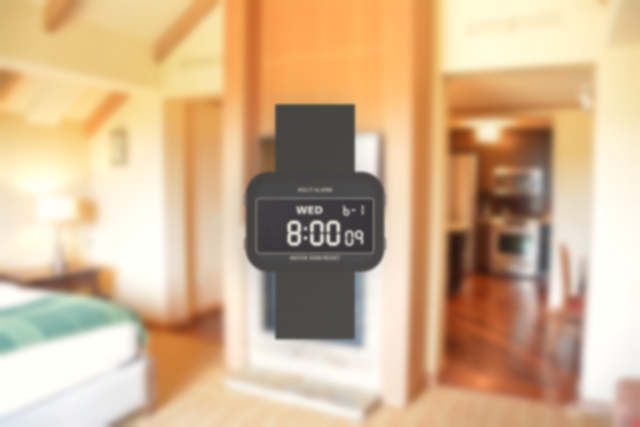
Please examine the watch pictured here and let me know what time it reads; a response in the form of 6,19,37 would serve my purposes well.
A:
8,00,09
